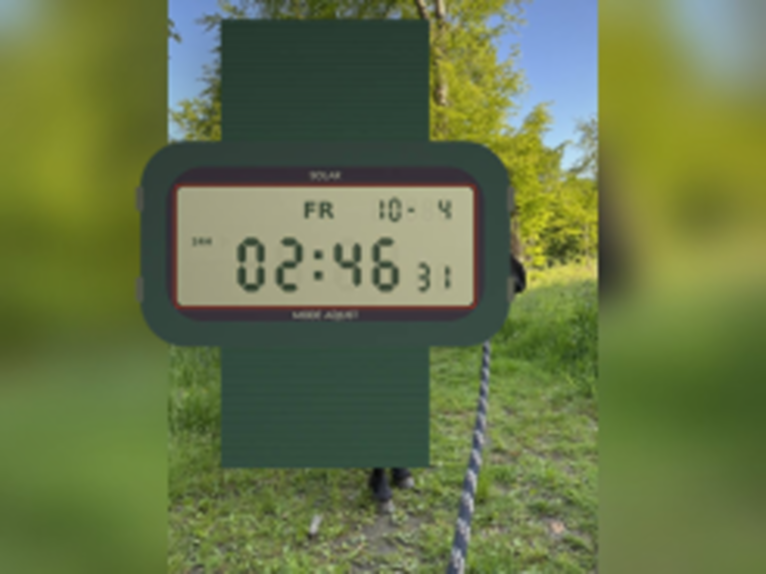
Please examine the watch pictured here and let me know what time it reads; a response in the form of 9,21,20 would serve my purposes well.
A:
2,46,31
